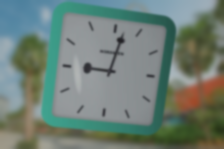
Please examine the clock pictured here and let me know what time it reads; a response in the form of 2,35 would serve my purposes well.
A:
9,02
